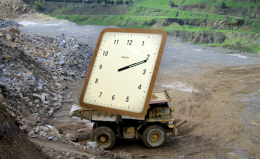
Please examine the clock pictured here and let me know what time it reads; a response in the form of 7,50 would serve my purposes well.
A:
2,11
